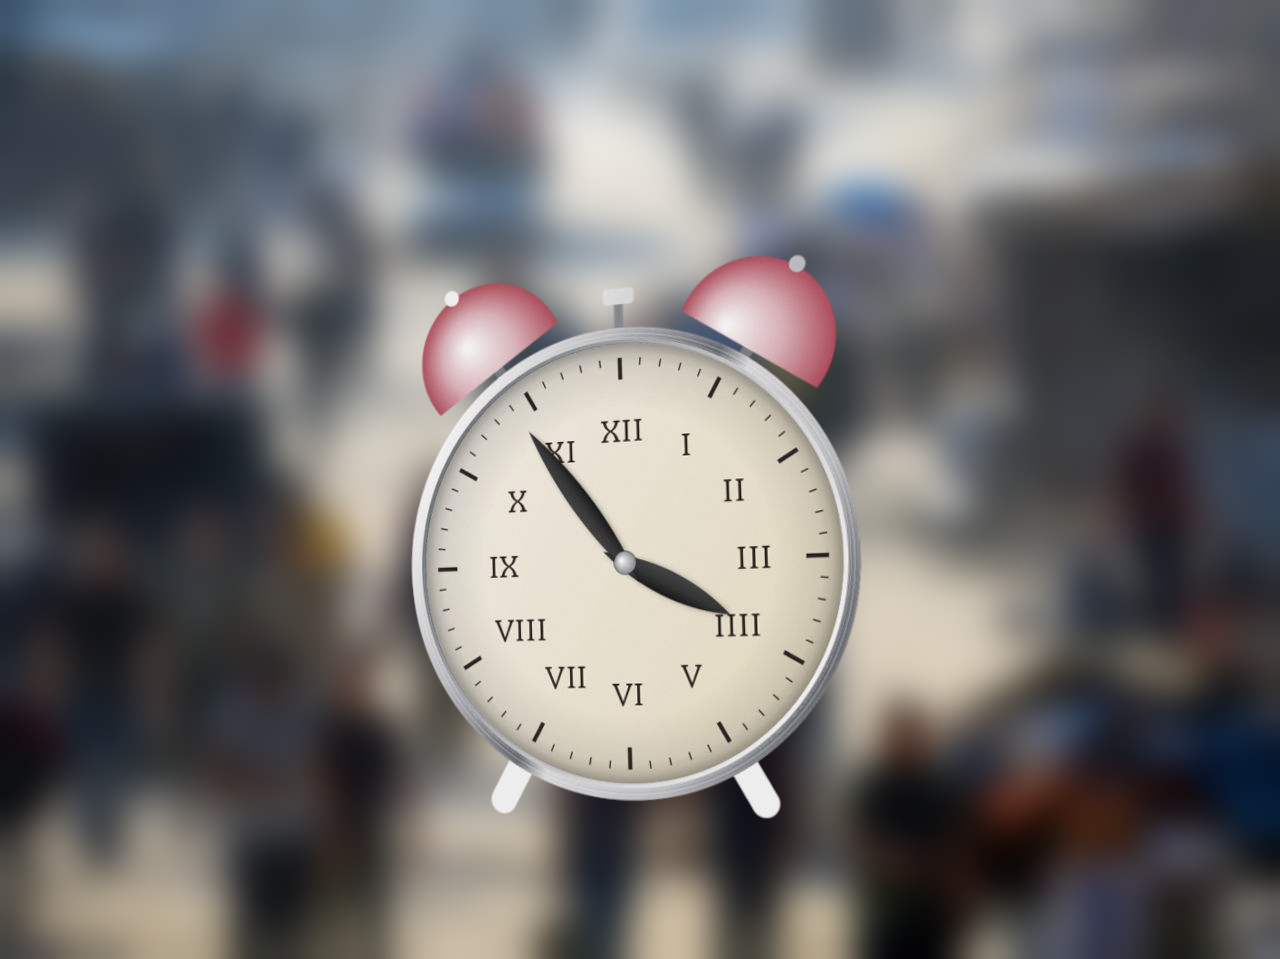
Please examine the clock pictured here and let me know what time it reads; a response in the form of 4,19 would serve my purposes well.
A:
3,54
